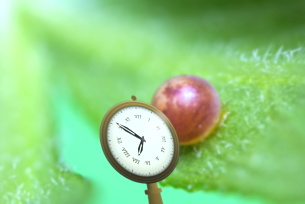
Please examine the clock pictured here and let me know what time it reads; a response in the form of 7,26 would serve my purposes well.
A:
6,51
